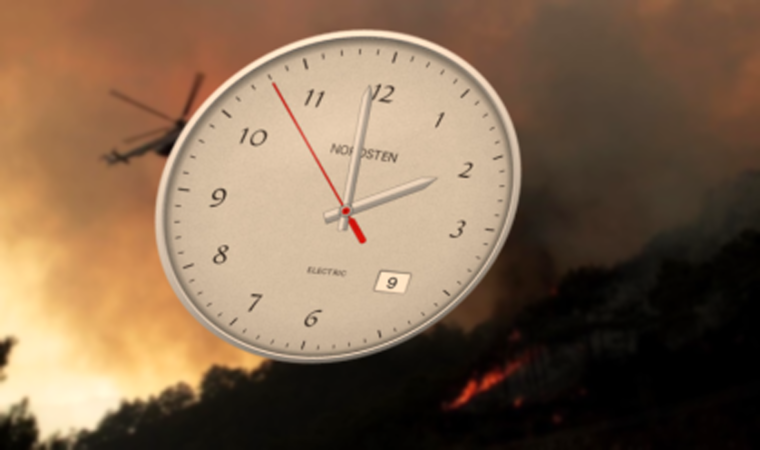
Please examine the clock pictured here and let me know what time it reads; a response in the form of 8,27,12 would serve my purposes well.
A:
1,58,53
